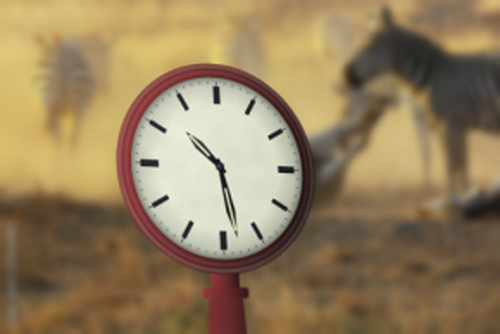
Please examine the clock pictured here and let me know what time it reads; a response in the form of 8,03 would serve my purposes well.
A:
10,28
